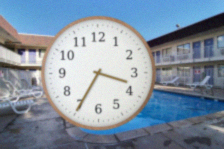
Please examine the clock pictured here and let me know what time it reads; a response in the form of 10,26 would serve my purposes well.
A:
3,35
